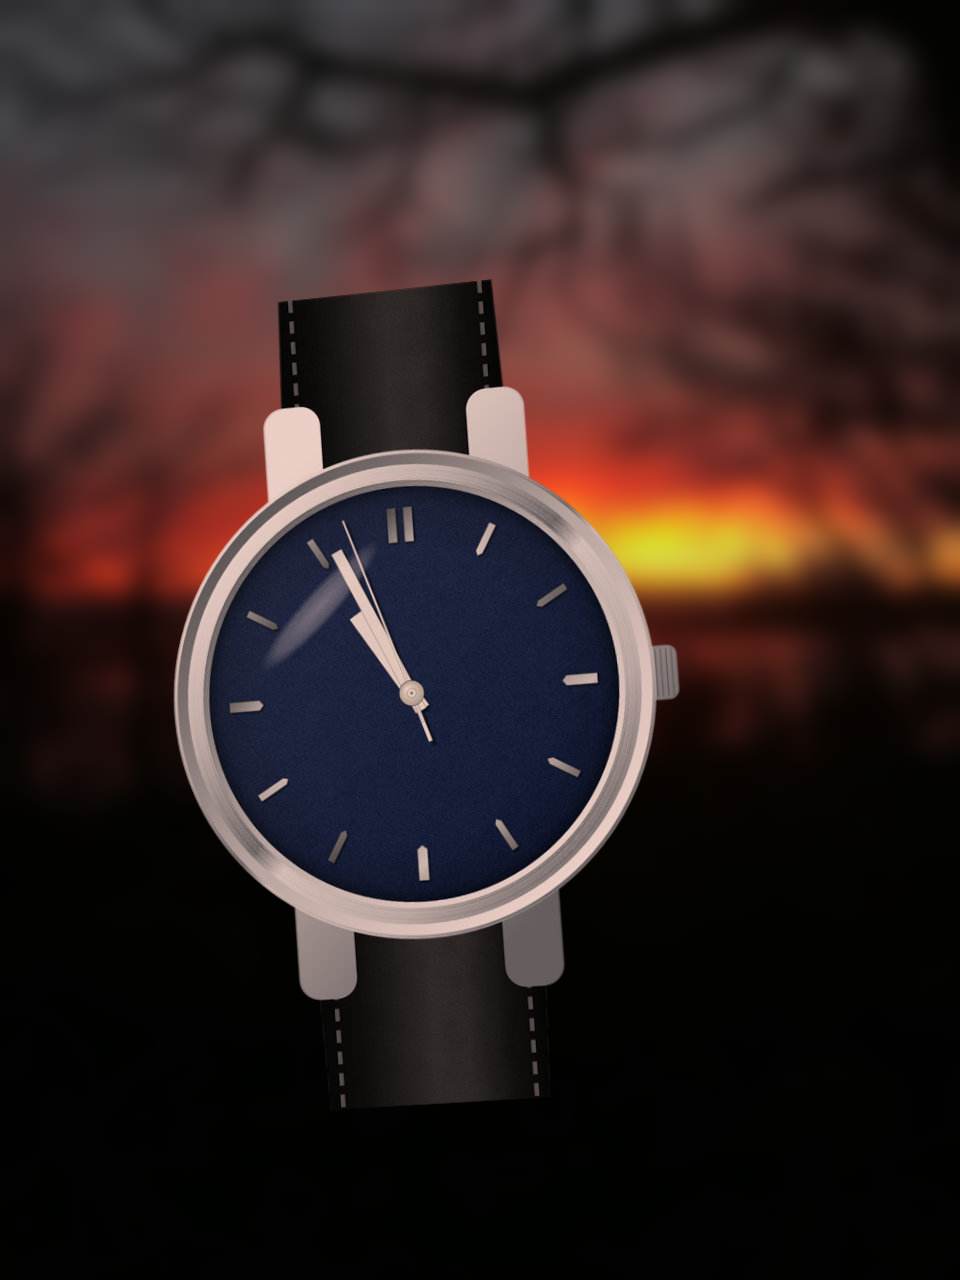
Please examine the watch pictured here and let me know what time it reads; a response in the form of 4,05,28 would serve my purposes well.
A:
10,55,57
